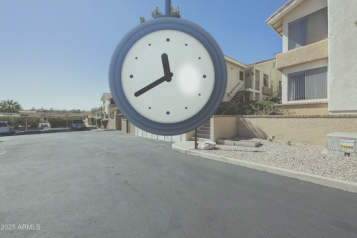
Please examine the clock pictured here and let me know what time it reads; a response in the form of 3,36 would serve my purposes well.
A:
11,40
